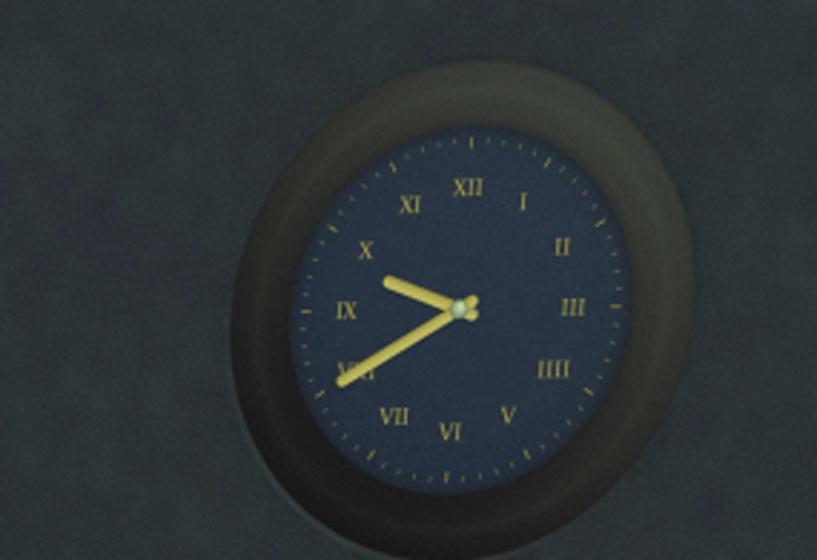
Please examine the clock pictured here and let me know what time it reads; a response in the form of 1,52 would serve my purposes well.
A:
9,40
